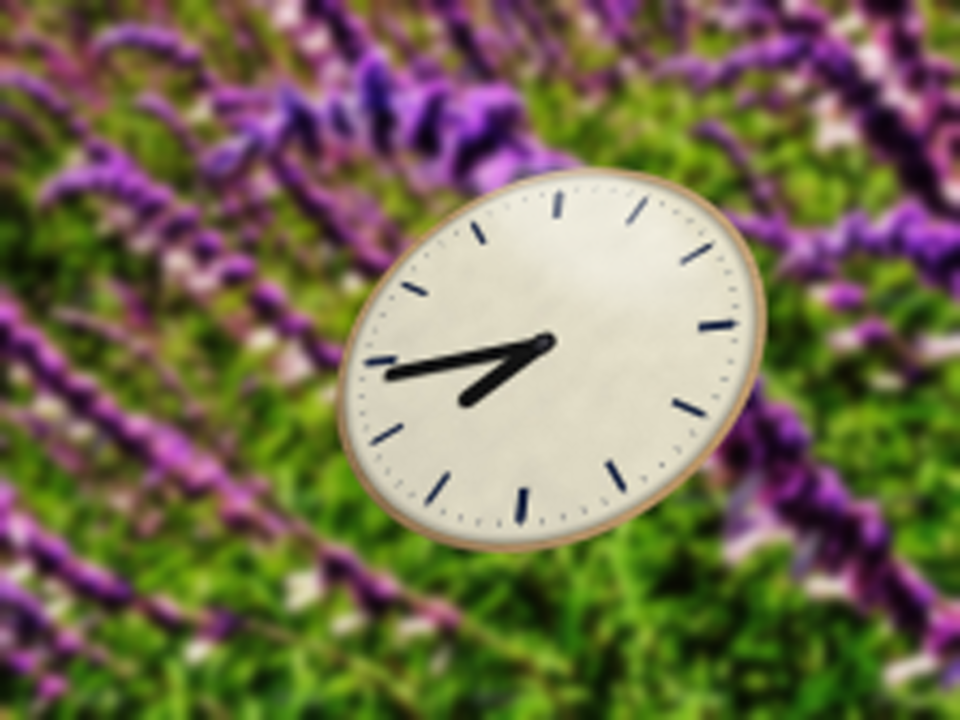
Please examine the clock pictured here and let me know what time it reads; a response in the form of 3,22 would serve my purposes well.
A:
7,44
